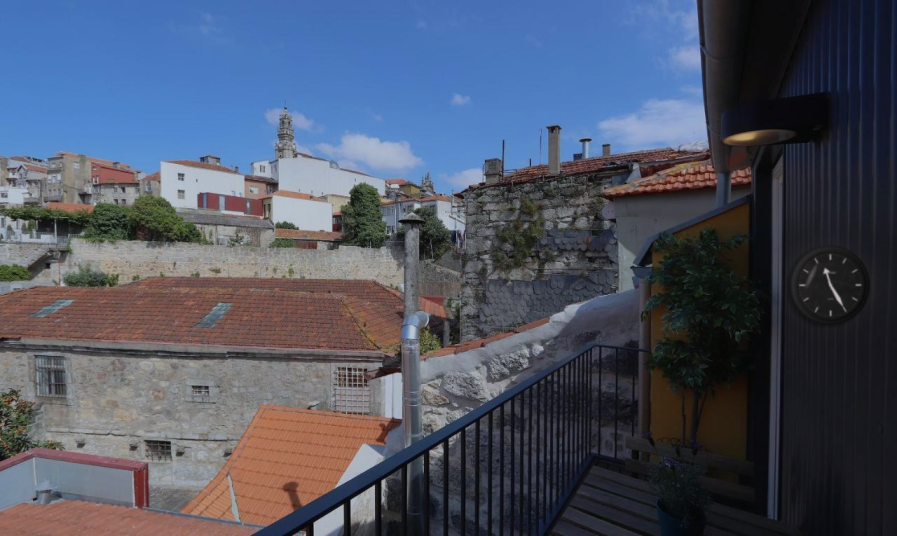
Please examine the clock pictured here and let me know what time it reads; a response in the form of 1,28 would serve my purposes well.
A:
11,25
